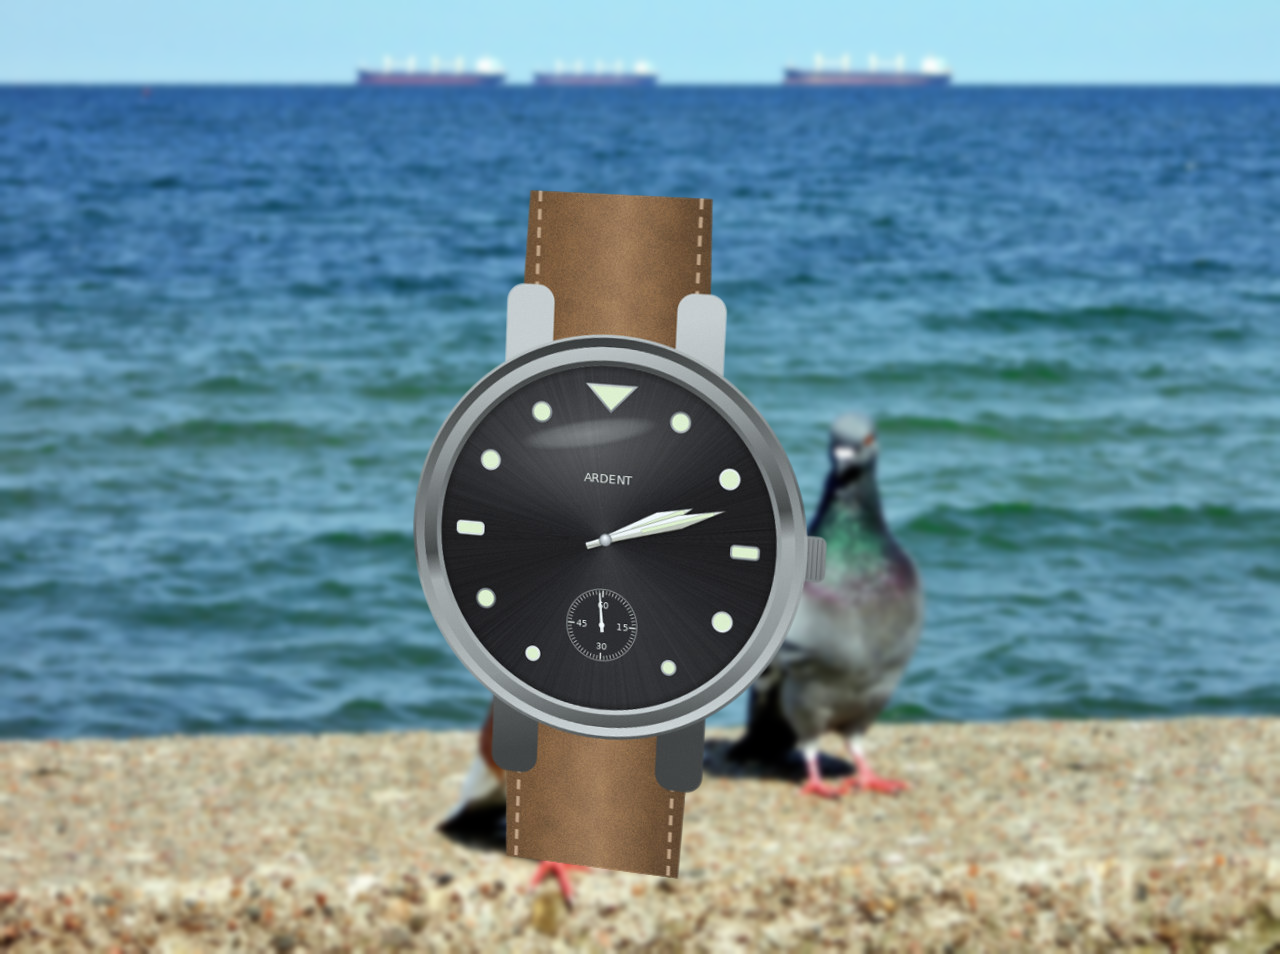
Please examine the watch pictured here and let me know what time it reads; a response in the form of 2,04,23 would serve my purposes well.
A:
2,11,59
